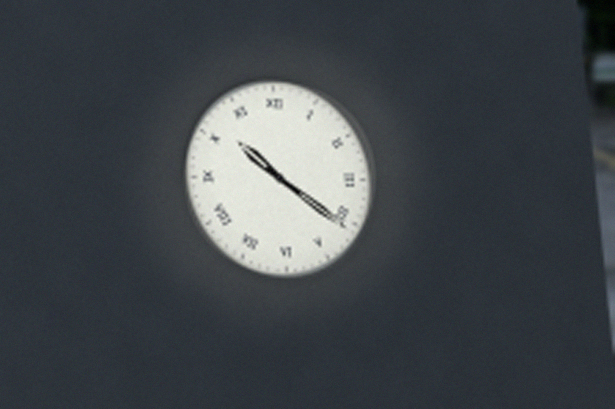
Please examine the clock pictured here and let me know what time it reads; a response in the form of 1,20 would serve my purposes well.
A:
10,21
